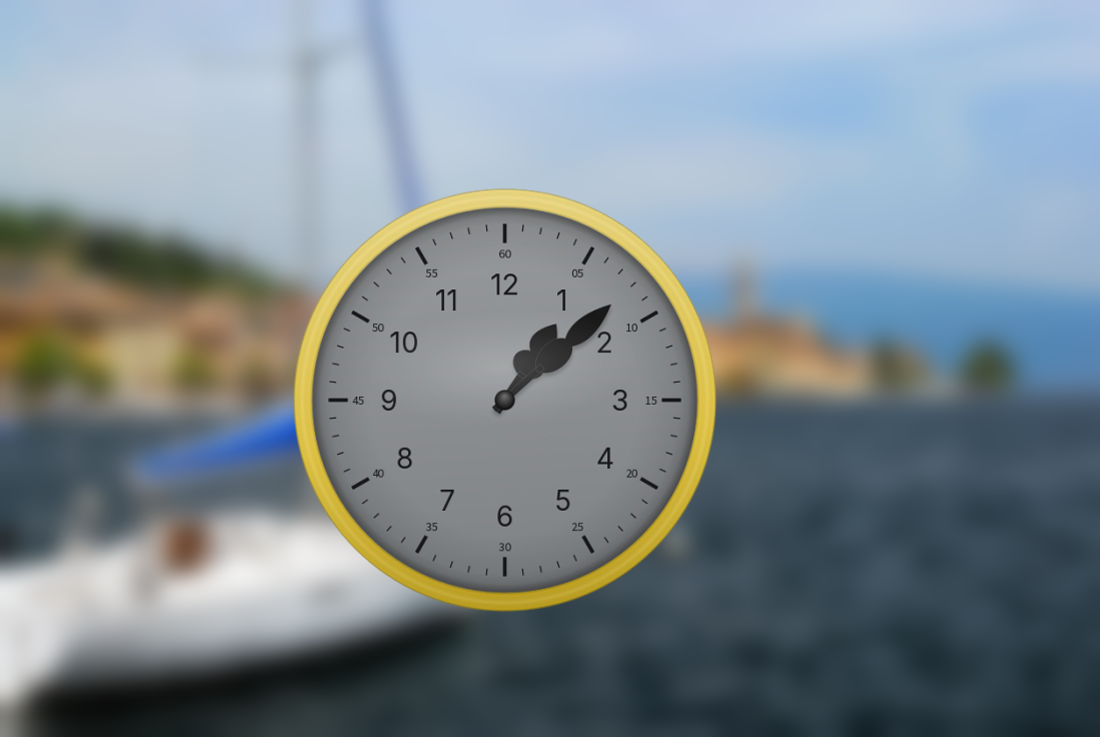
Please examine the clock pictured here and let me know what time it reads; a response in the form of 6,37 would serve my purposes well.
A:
1,08
